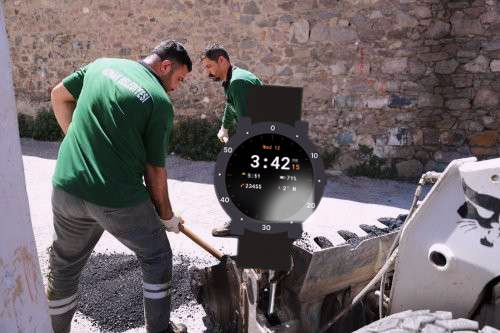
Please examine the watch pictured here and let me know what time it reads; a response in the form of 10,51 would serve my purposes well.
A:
3,42
